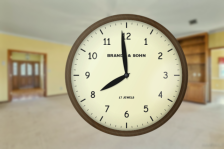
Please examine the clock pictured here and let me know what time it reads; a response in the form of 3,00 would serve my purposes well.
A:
7,59
